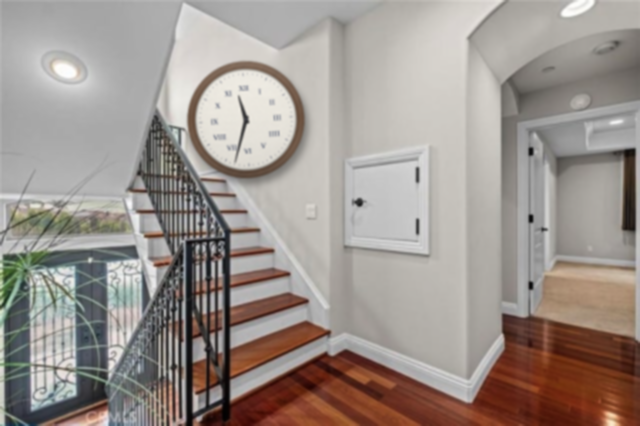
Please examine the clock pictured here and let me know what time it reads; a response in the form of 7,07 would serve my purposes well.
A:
11,33
